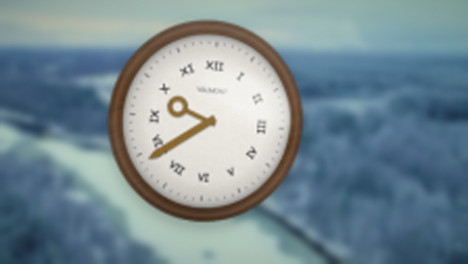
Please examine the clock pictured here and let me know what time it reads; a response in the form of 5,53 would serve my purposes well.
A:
9,39
